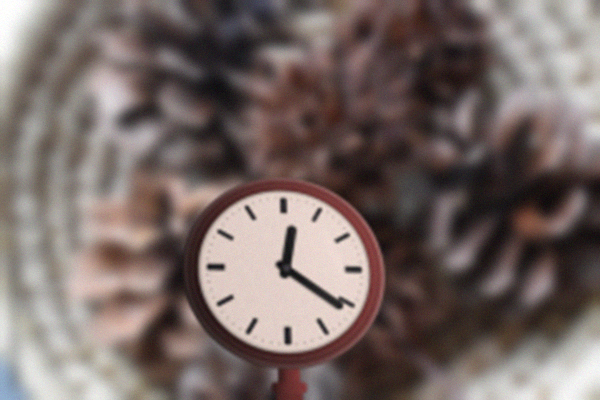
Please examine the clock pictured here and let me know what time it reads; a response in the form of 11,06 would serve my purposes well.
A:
12,21
